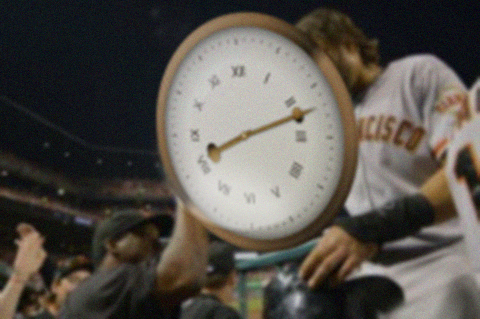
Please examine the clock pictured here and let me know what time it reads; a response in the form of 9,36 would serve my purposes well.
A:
8,12
